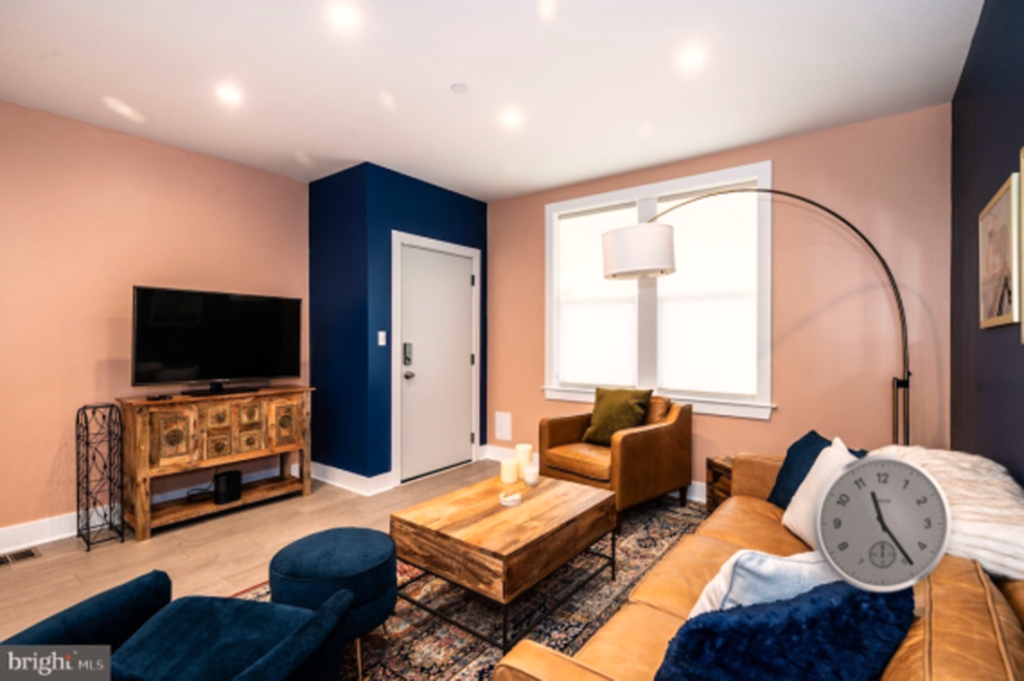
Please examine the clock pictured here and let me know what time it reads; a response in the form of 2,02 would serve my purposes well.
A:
11,24
